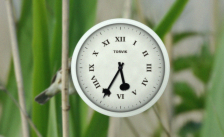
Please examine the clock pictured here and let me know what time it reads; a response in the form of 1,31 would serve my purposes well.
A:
5,35
